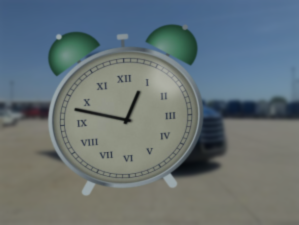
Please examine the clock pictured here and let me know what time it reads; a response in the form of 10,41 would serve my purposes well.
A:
12,48
